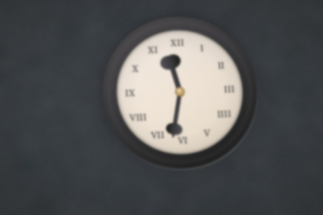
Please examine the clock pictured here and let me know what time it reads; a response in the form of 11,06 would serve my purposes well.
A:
11,32
